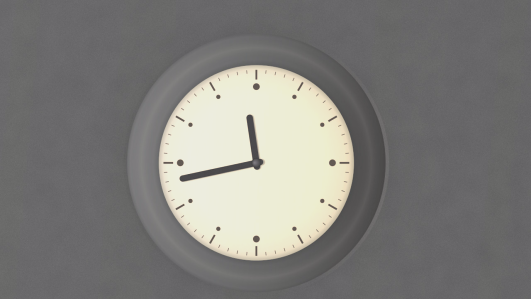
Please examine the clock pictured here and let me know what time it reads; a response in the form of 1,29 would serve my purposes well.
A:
11,43
